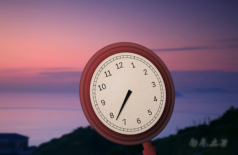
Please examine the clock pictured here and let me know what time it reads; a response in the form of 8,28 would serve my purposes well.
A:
7,38
